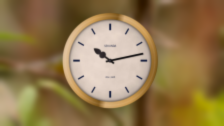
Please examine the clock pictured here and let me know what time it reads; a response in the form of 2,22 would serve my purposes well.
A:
10,13
